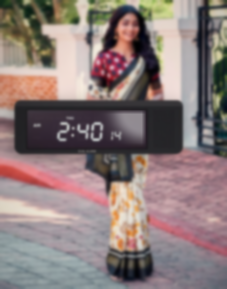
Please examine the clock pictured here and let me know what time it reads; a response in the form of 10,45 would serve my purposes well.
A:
2,40
